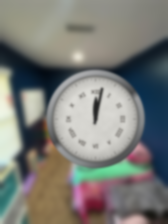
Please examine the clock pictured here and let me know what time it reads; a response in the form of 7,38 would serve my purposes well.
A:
12,02
